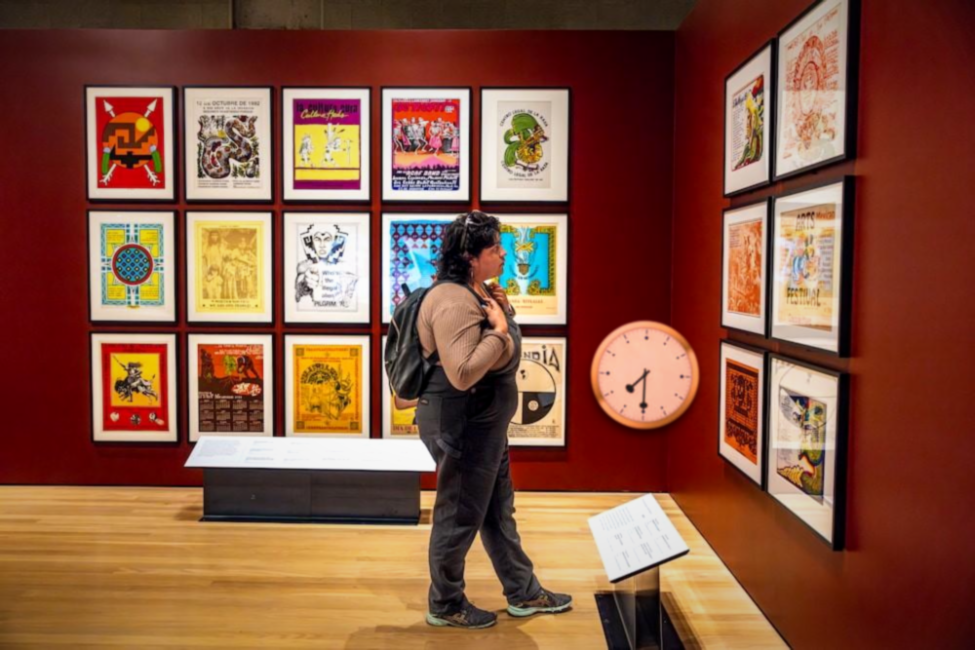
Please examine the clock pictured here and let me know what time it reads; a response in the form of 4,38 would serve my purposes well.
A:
7,30
